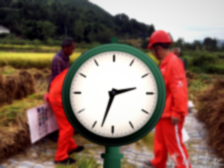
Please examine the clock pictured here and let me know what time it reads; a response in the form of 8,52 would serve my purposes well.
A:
2,33
